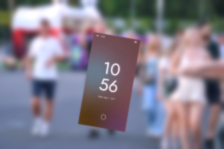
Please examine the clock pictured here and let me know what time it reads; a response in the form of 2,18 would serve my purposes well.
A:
10,56
